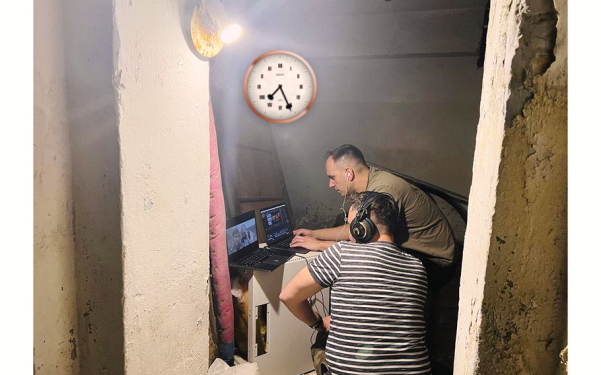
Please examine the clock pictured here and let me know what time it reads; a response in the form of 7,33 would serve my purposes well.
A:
7,26
